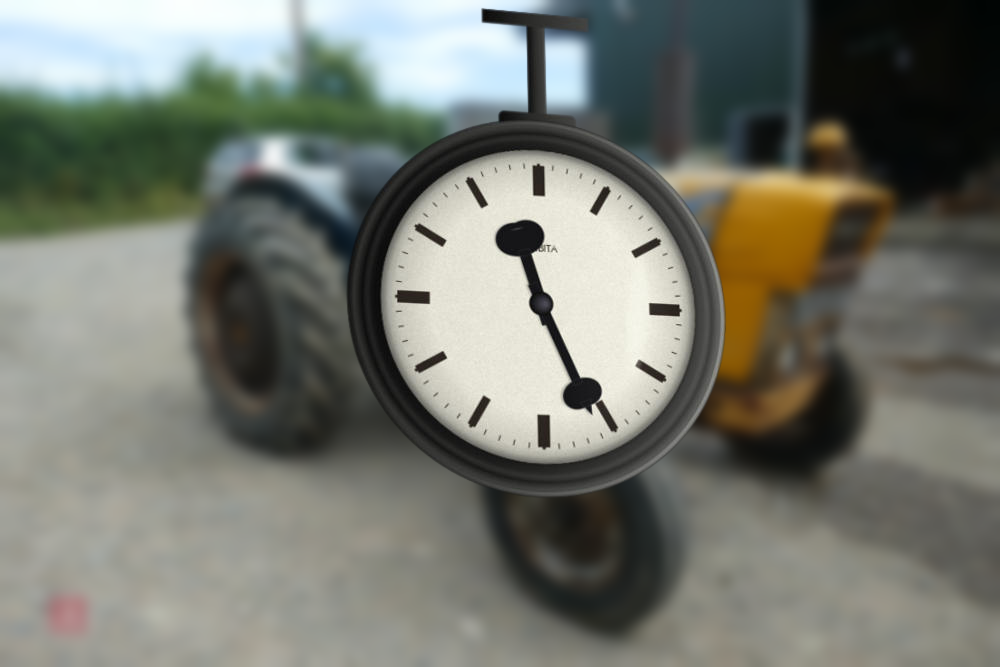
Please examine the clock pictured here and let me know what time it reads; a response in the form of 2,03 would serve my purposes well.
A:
11,26
